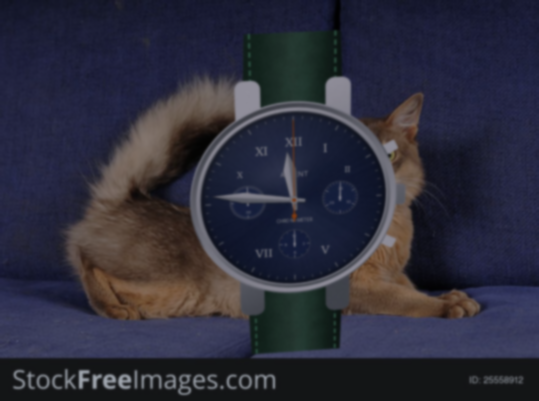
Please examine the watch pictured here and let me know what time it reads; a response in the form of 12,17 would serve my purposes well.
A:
11,46
